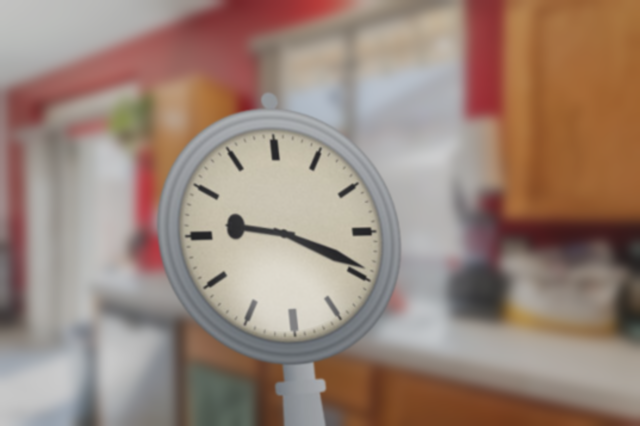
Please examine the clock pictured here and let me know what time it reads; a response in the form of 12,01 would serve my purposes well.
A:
9,19
